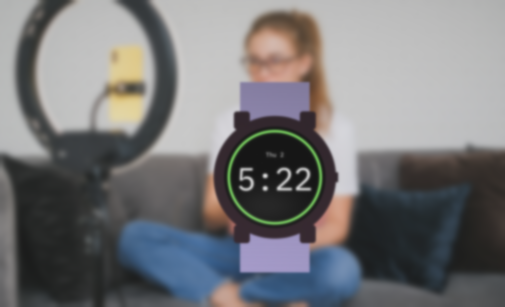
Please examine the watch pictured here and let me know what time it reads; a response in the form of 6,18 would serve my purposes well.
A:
5,22
